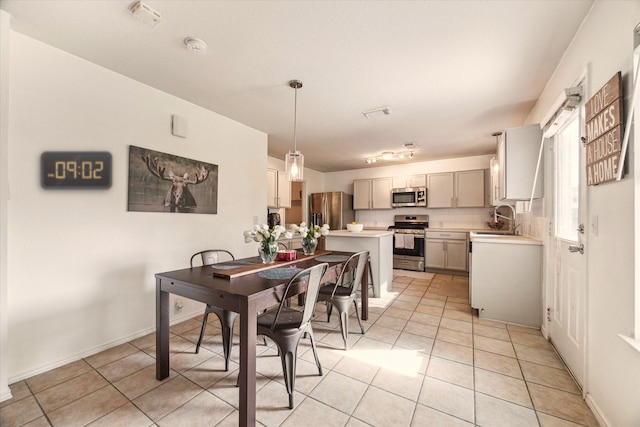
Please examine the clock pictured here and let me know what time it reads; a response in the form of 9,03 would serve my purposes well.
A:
9,02
